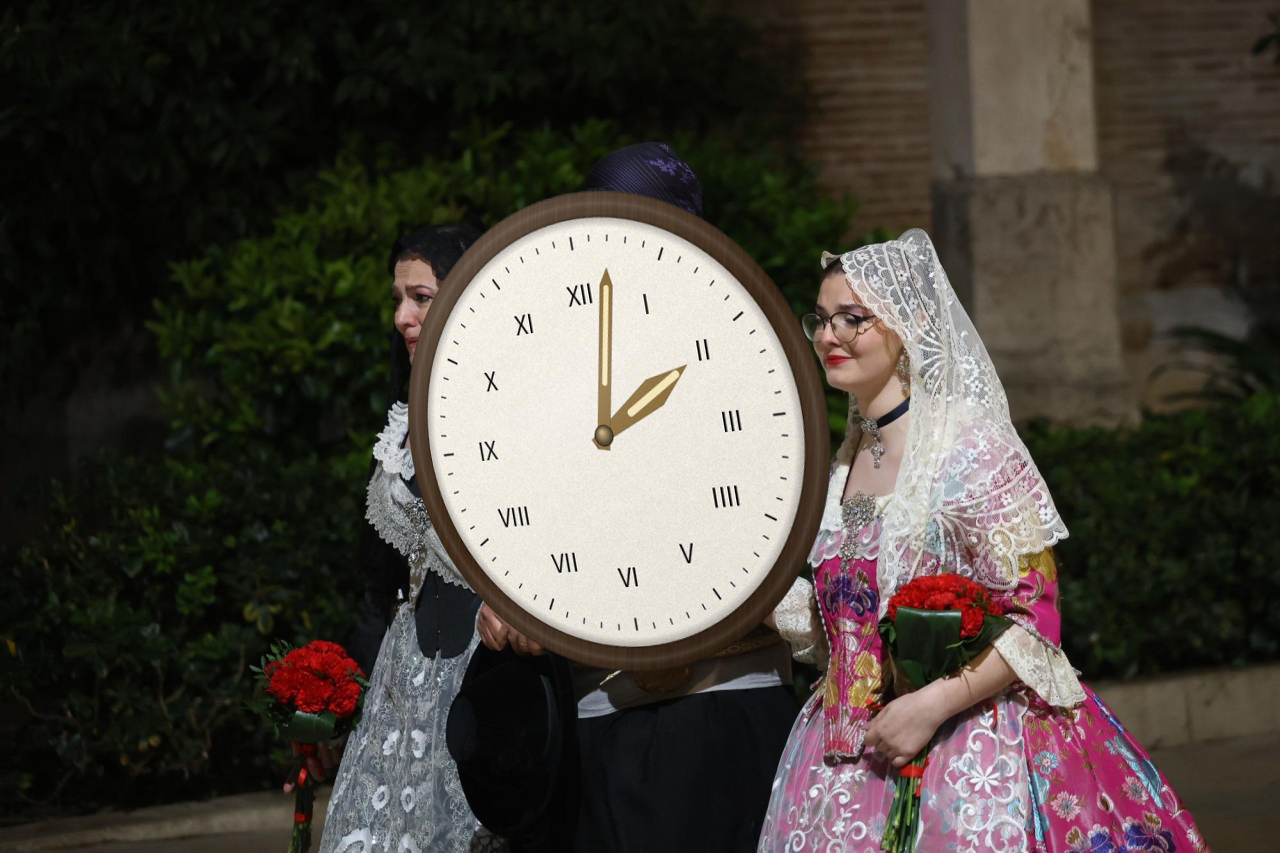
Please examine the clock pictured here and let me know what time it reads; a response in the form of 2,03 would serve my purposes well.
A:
2,02
